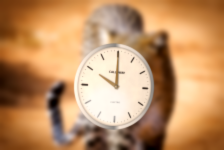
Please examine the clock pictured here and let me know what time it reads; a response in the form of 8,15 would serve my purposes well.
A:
10,00
